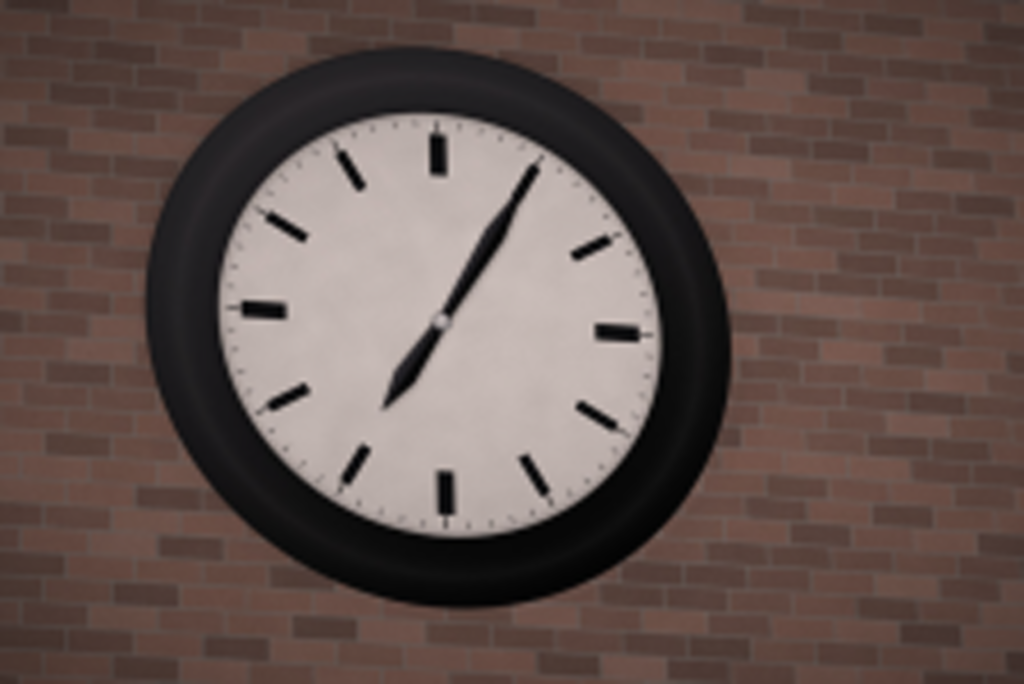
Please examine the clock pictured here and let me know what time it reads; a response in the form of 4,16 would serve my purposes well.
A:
7,05
